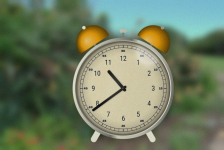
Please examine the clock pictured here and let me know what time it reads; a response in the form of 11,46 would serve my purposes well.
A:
10,39
